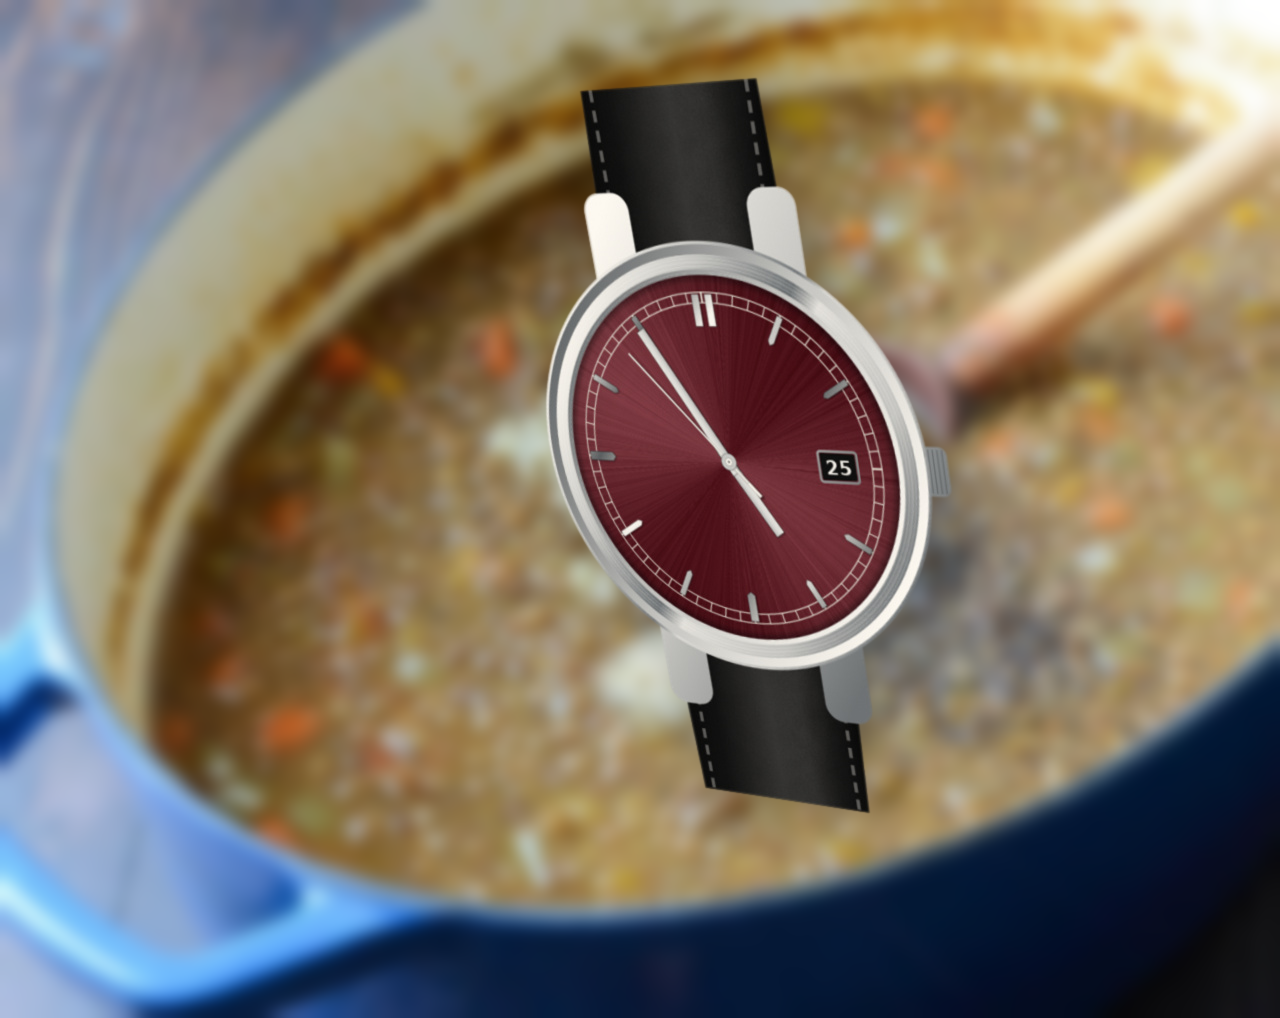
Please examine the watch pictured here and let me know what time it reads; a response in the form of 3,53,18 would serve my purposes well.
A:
4,54,53
